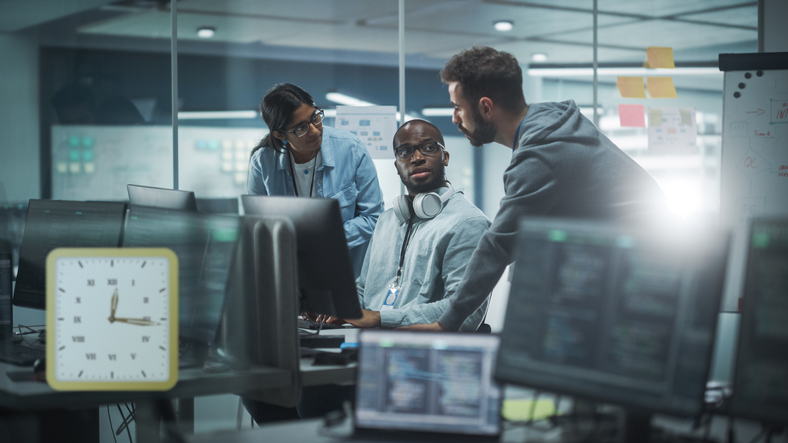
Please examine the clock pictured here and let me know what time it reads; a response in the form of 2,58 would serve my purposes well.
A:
12,16
